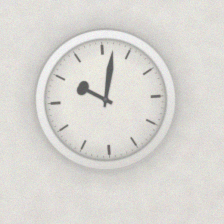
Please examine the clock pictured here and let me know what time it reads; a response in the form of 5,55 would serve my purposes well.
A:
10,02
